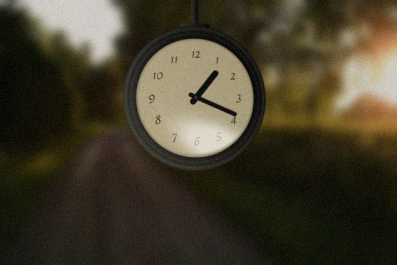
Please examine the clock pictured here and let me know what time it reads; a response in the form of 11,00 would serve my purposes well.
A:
1,19
